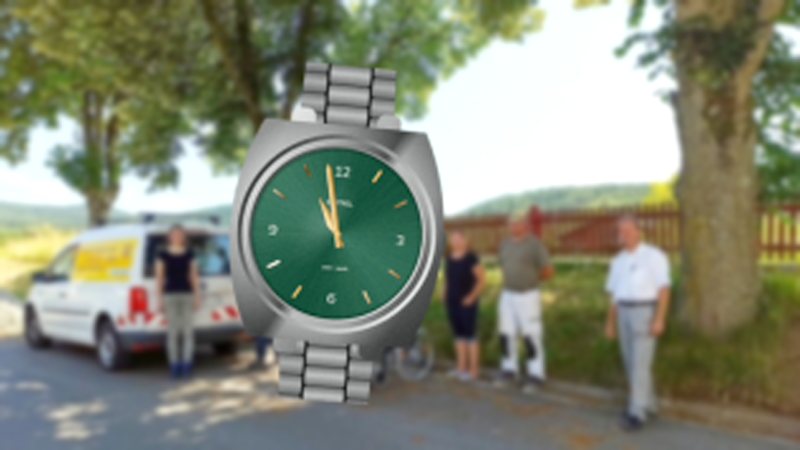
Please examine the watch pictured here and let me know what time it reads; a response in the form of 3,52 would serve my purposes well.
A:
10,58
